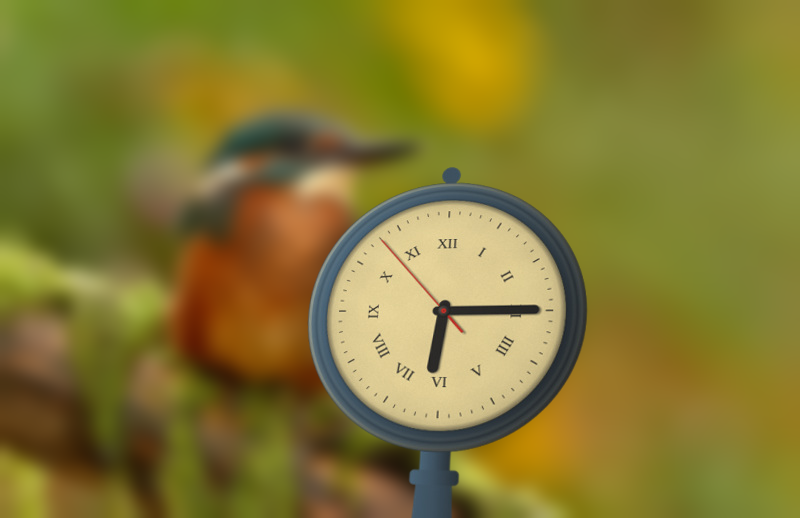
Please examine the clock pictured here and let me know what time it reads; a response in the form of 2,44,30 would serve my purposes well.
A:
6,14,53
